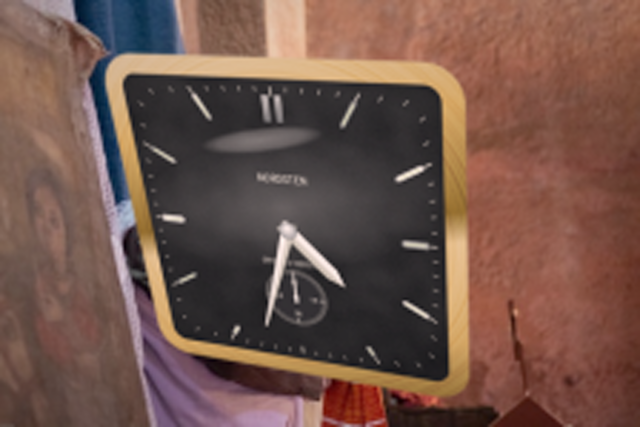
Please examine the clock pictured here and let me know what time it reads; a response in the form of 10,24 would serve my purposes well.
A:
4,33
